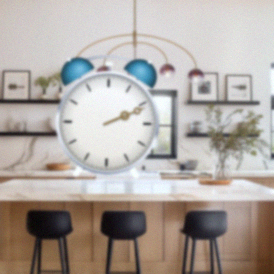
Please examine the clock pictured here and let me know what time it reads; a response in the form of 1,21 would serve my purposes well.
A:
2,11
